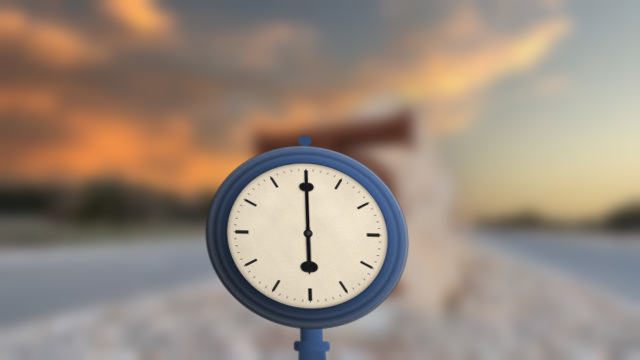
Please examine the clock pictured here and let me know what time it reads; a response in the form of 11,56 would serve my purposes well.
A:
6,00
